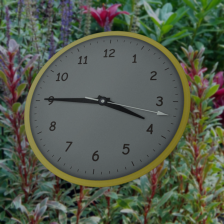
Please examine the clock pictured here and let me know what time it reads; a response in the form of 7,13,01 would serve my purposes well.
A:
3,45,17
